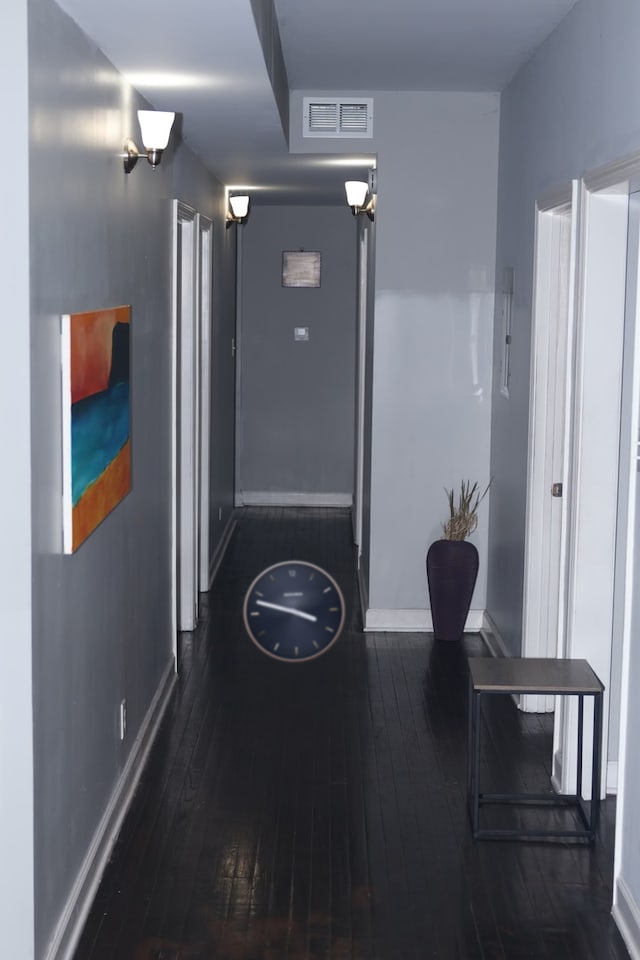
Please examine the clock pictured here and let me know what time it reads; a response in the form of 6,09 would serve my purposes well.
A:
3,48
